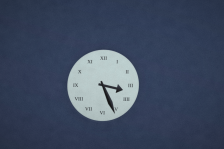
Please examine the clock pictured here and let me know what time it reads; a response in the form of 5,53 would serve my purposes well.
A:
3,26
